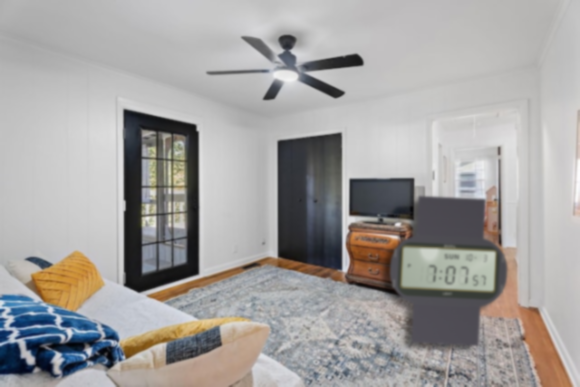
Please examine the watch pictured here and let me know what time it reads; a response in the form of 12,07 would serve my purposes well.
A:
7,07
